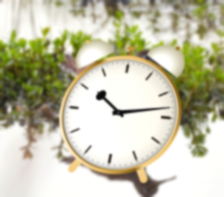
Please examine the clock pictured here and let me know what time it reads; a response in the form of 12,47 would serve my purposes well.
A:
10,13
